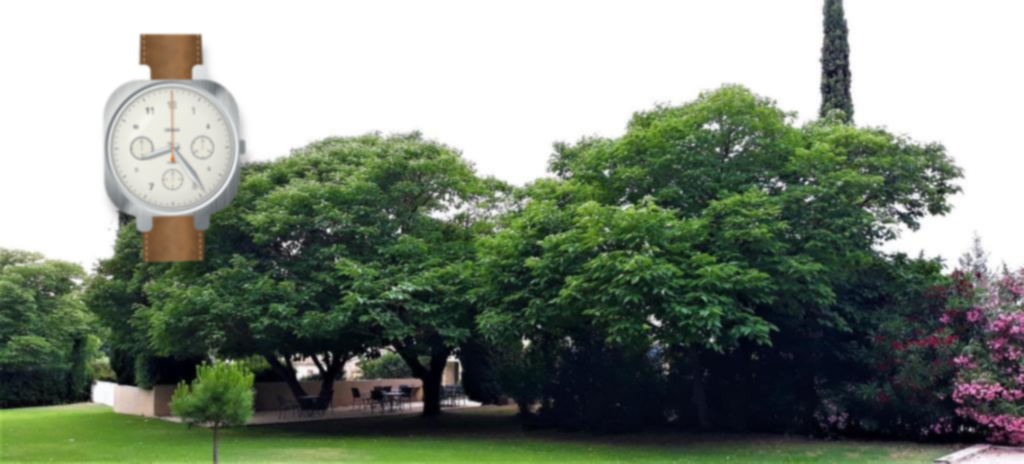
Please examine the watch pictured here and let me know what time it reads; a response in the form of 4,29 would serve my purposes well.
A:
8,24
